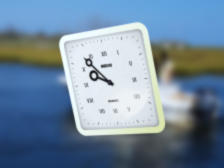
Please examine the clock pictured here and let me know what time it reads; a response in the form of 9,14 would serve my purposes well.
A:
9,53
